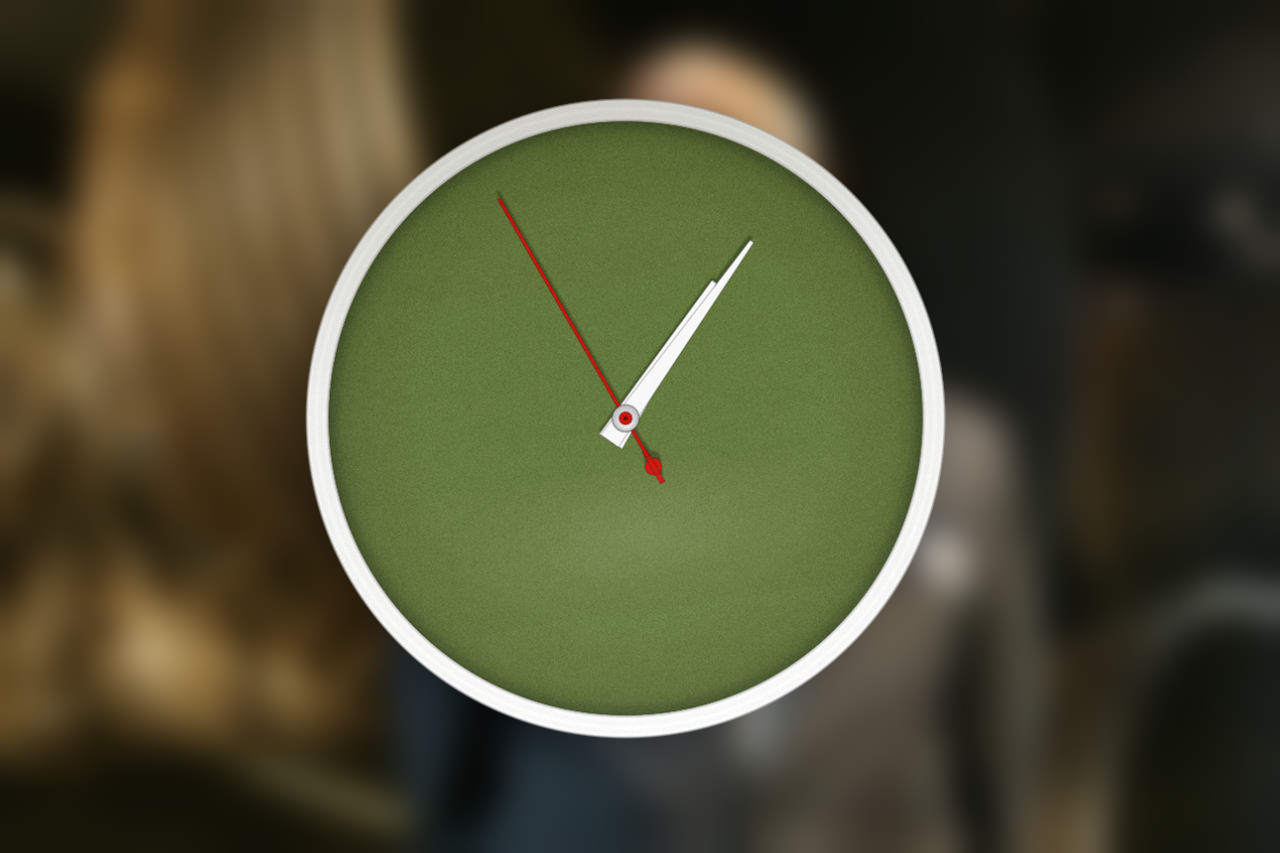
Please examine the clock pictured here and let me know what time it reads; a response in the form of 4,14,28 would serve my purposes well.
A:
1,05,55
